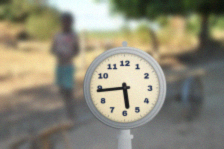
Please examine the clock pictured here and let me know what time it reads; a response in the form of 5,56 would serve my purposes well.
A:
5,44
